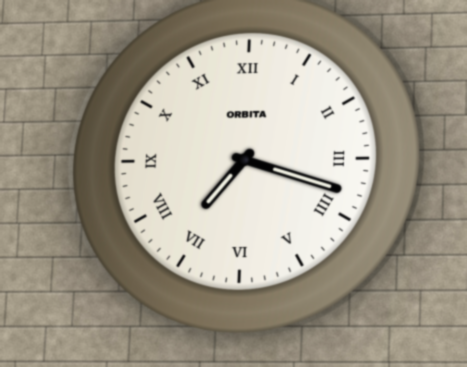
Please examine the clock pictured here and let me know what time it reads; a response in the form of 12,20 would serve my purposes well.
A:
7,18
